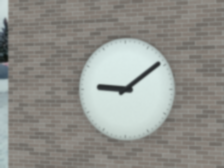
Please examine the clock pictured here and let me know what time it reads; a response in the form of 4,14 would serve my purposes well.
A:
9,09
